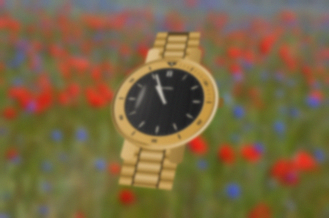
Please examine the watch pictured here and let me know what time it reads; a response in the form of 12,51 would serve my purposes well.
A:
10,56
